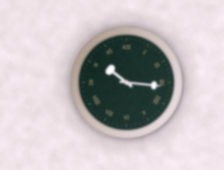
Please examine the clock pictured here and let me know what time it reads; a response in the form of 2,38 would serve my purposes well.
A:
10,16
